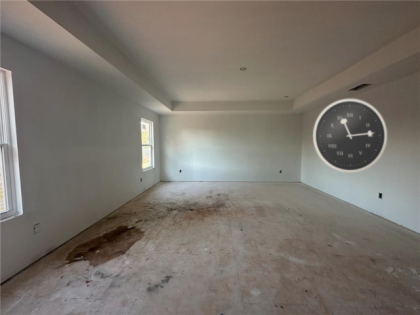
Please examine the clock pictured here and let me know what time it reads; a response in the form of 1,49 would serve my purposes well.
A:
11,14
